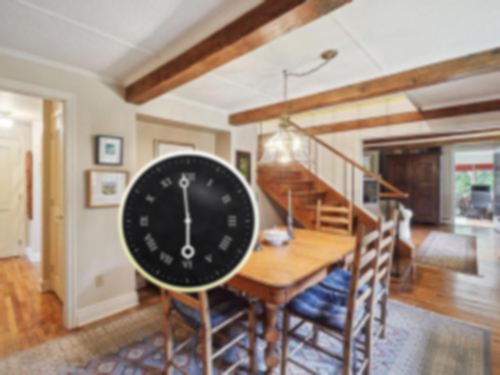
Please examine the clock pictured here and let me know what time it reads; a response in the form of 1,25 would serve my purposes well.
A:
5,59
